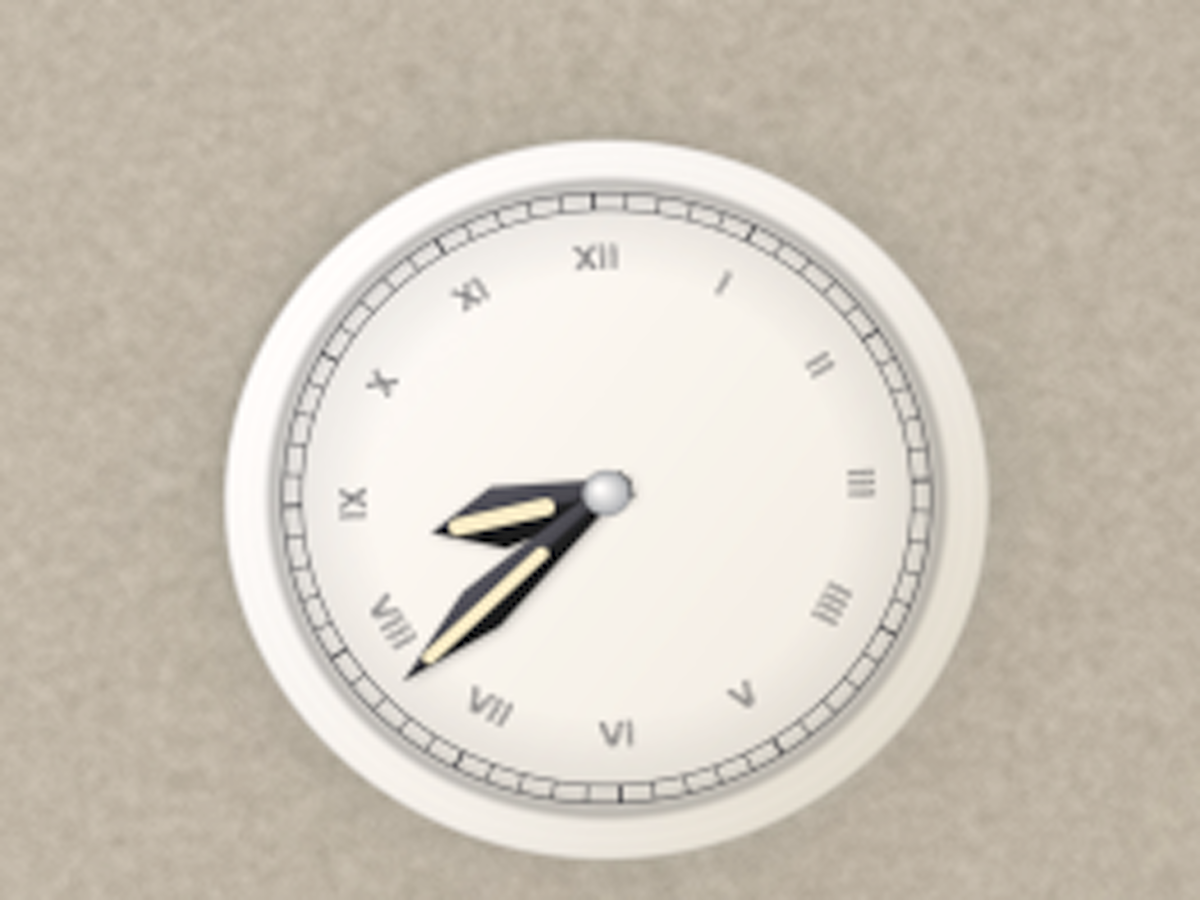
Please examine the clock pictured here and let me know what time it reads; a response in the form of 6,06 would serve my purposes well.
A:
8,38
